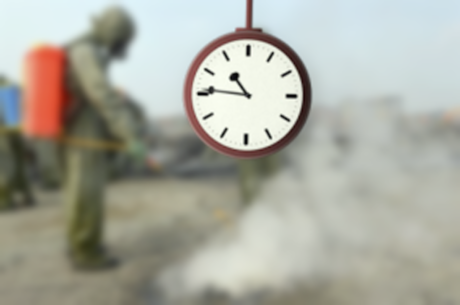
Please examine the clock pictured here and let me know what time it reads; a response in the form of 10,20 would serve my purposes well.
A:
10,46
